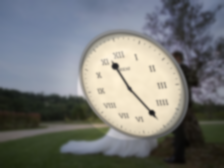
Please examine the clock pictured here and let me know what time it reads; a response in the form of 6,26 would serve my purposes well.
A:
11,25
